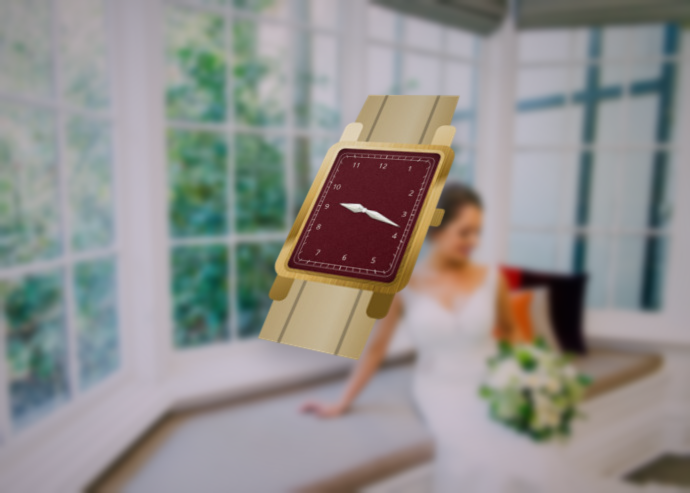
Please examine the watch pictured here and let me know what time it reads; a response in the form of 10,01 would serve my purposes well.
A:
9,18
